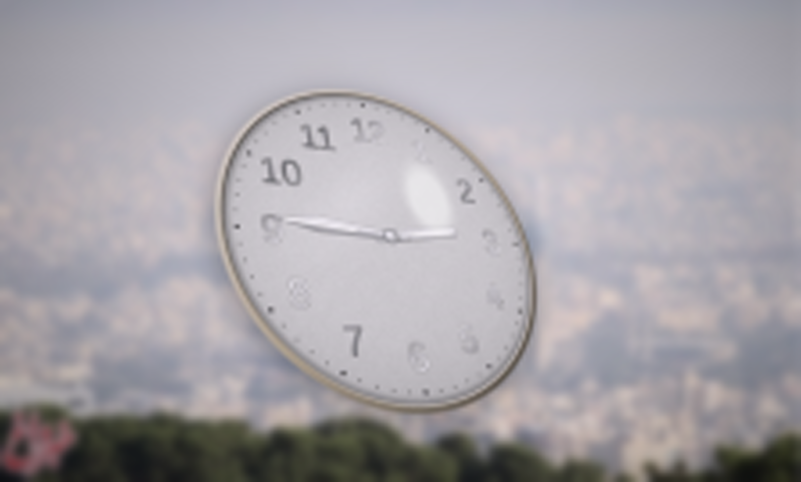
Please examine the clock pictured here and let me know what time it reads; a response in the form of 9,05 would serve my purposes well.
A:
2,46
